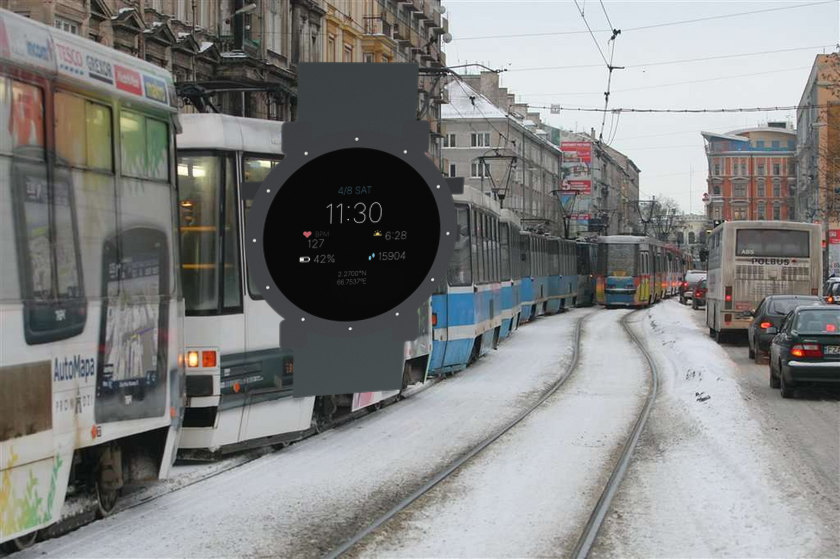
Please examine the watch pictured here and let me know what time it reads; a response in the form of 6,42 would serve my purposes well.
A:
11,30
